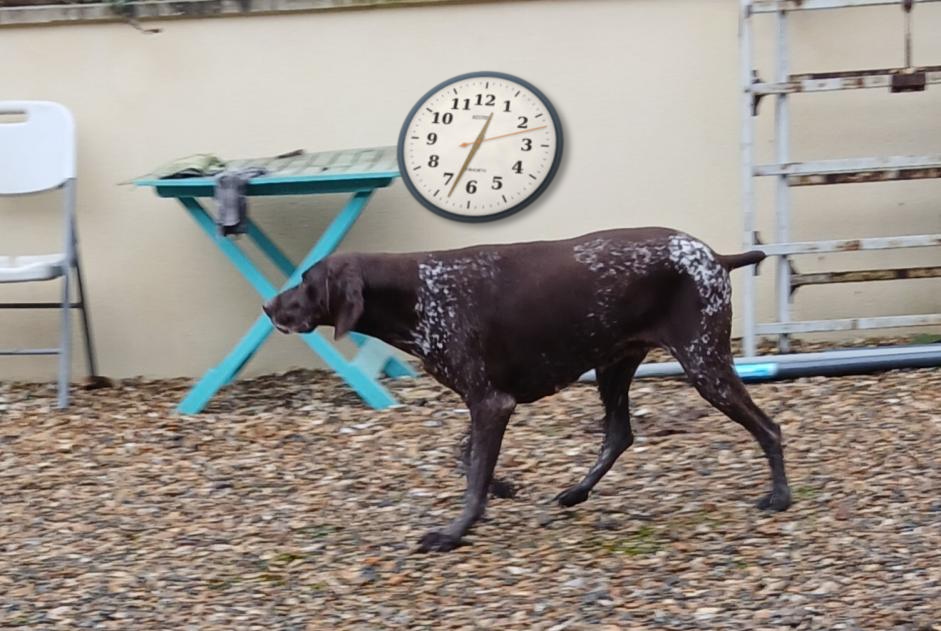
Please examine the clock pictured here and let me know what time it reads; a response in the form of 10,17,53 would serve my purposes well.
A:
12,33,12
